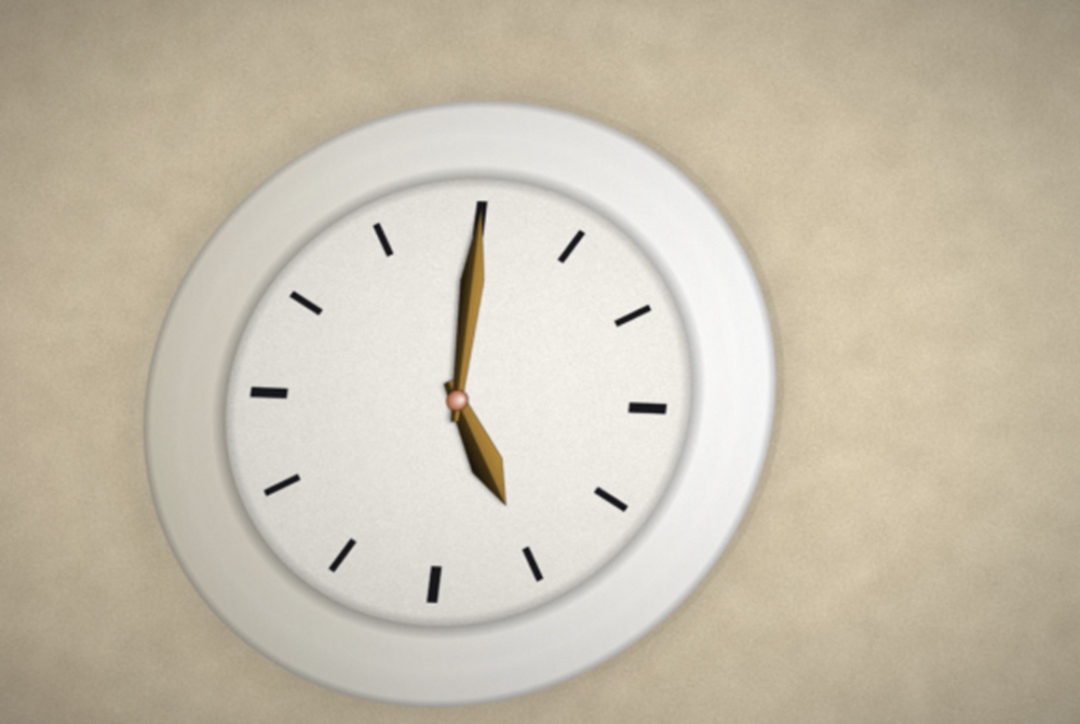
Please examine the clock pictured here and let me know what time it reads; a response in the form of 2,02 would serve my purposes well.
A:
5,00
